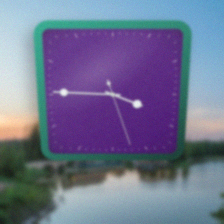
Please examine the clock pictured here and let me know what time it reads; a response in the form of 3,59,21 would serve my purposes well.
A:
3,45,27
